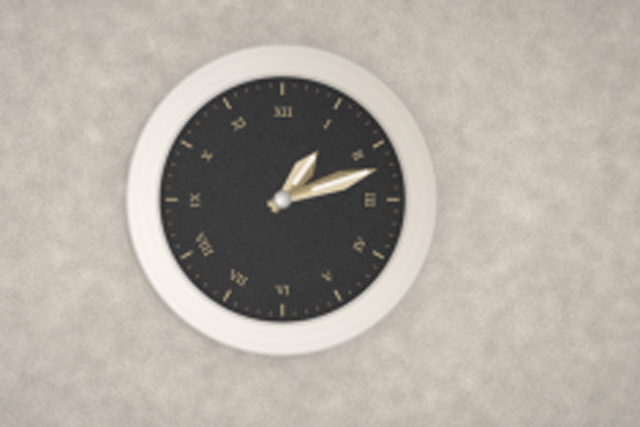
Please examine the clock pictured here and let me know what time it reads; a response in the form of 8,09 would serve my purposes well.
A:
1,12
